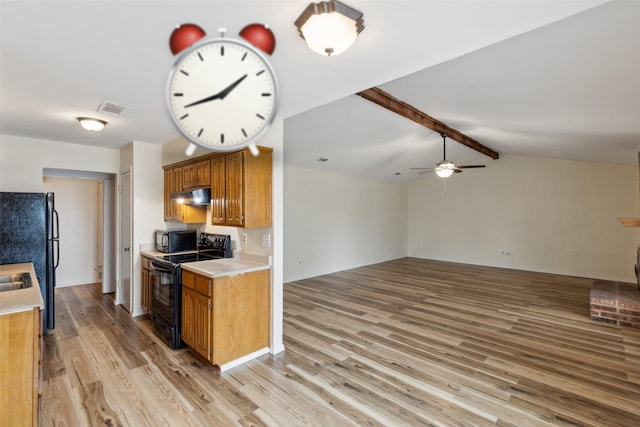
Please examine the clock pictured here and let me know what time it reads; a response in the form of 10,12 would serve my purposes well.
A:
1,42
